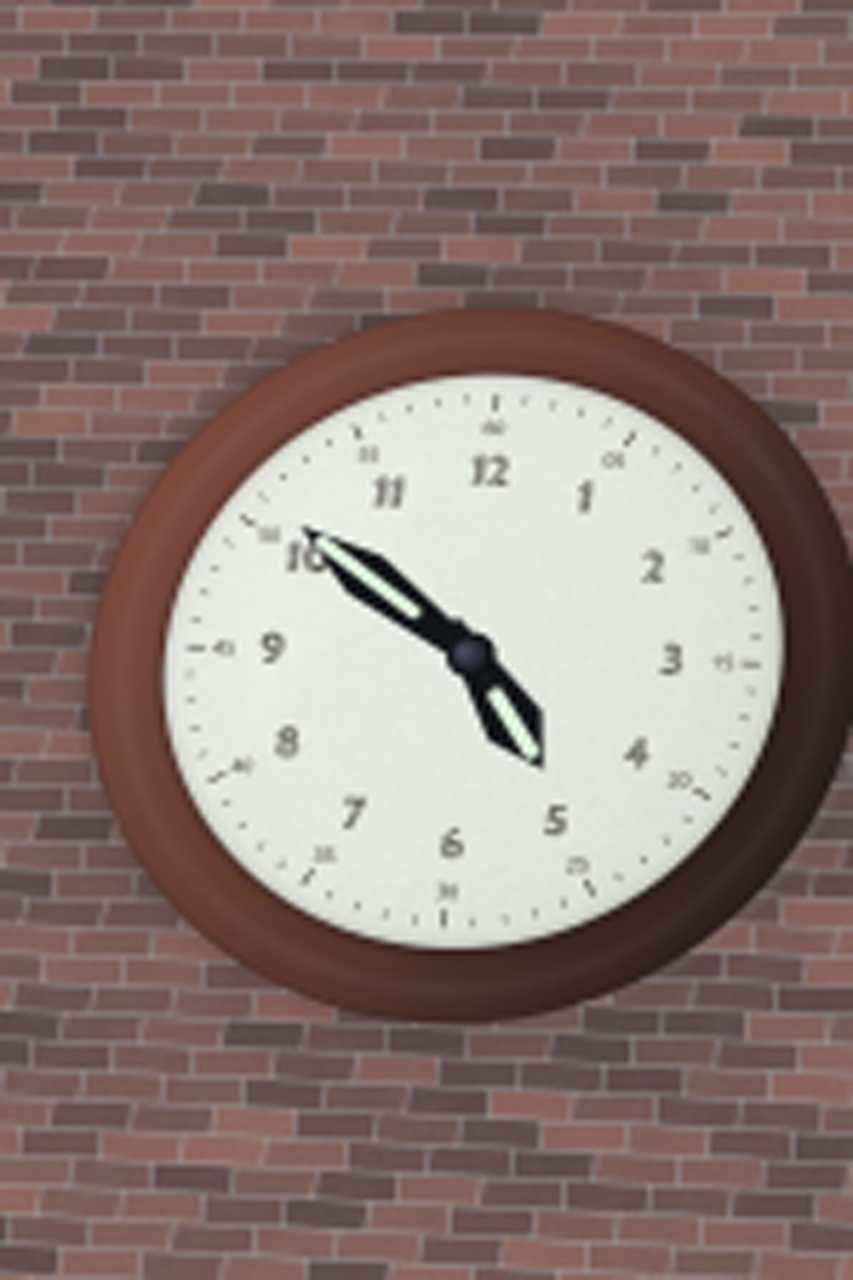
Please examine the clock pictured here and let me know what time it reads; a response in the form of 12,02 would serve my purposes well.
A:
4,51
